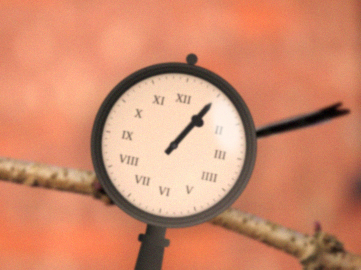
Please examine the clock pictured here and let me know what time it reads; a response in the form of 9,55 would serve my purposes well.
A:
1,05
